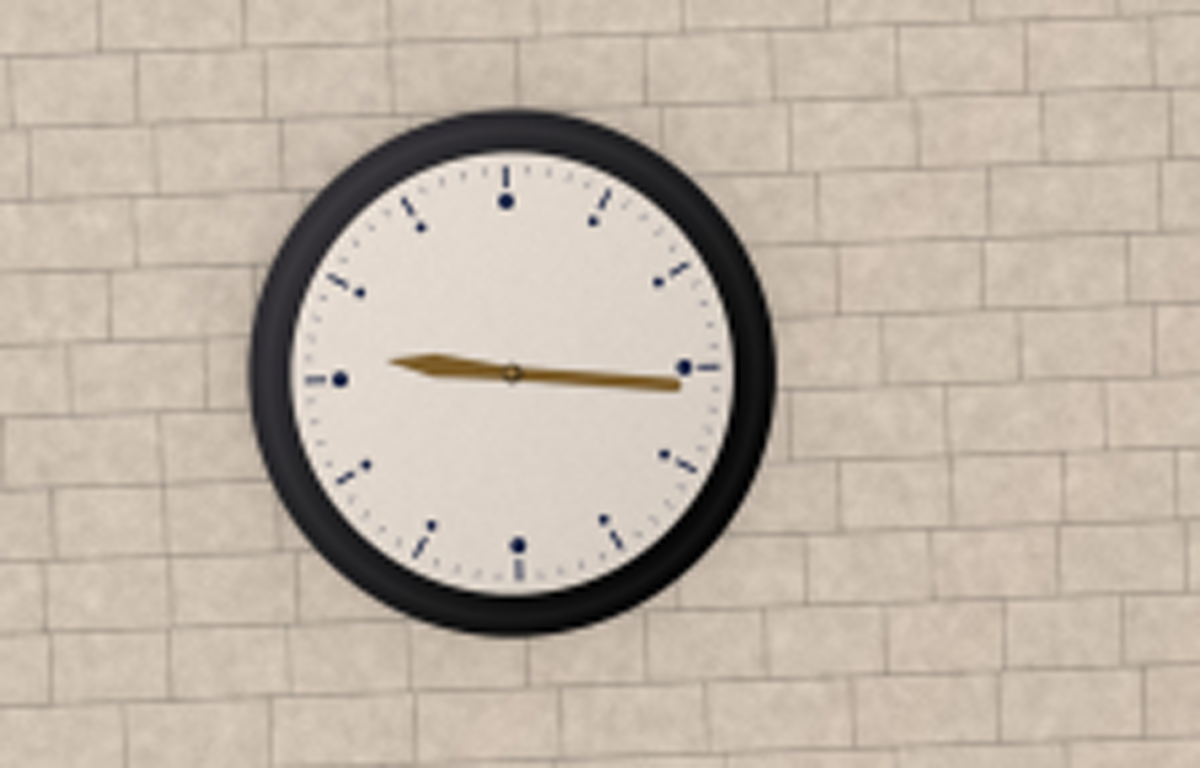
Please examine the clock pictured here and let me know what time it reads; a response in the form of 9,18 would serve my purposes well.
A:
9,16
